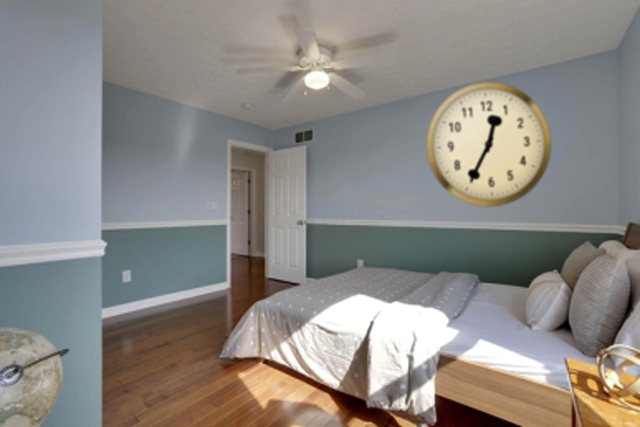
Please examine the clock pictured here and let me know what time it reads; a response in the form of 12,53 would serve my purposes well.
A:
12,35
